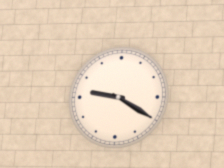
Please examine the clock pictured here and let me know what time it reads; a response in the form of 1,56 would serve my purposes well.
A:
9,20
